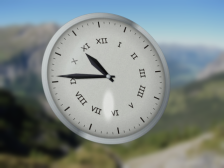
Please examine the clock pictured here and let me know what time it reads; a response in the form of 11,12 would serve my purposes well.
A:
10,46
